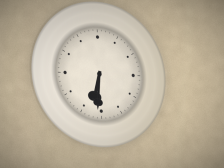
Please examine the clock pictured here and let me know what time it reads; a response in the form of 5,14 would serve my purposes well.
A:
6,31
